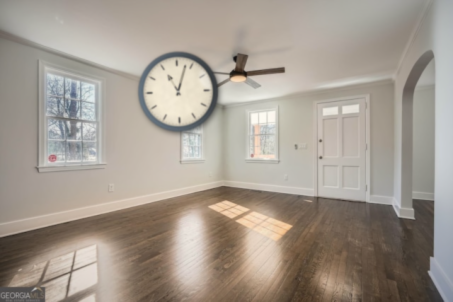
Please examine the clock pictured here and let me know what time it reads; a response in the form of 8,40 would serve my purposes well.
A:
11,03
